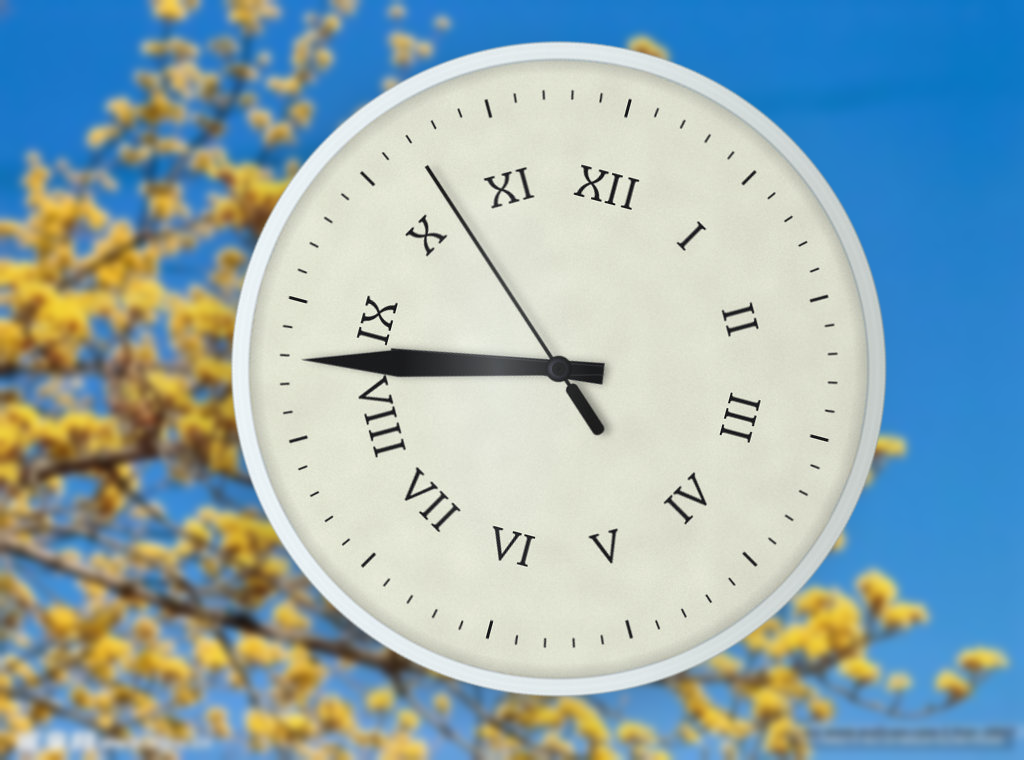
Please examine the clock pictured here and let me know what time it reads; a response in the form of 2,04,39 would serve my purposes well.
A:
8,42,52
